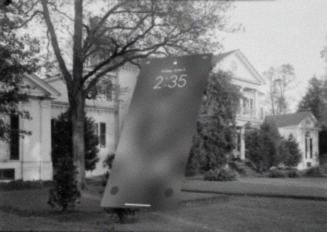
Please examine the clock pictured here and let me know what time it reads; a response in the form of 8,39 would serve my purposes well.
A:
2,35
